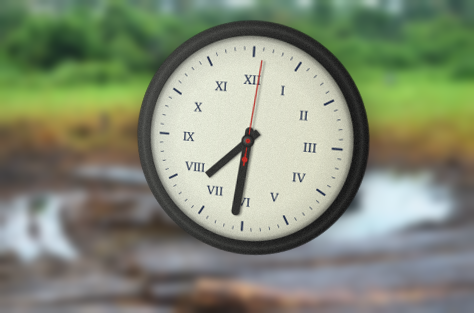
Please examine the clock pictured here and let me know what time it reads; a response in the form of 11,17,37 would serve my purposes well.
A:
7,31,01
